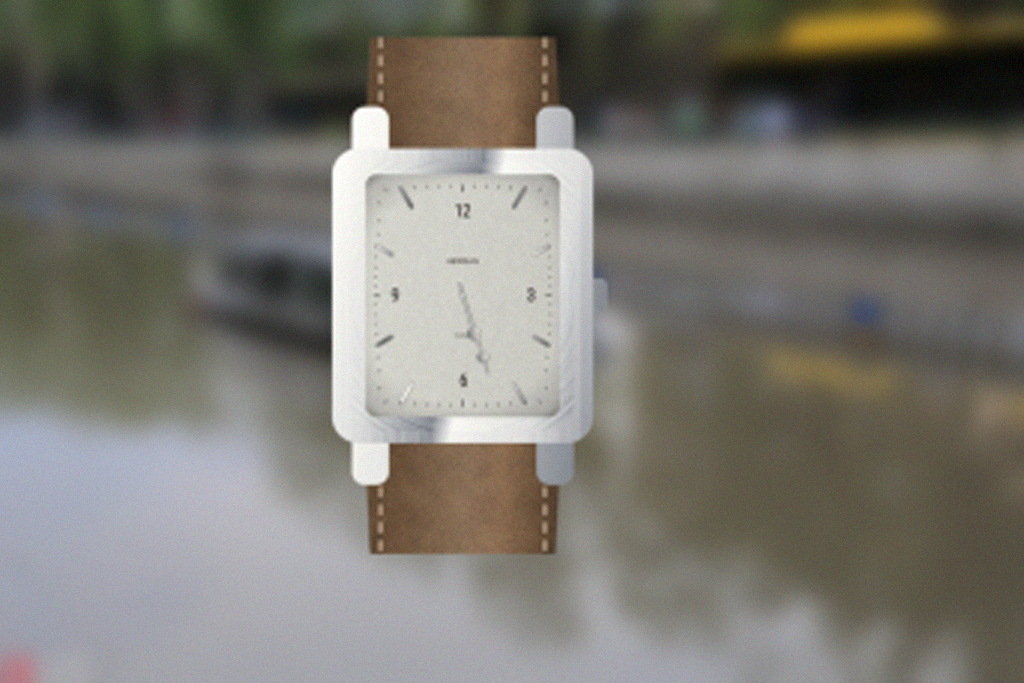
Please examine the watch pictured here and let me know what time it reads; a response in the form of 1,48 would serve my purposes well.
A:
5,27
